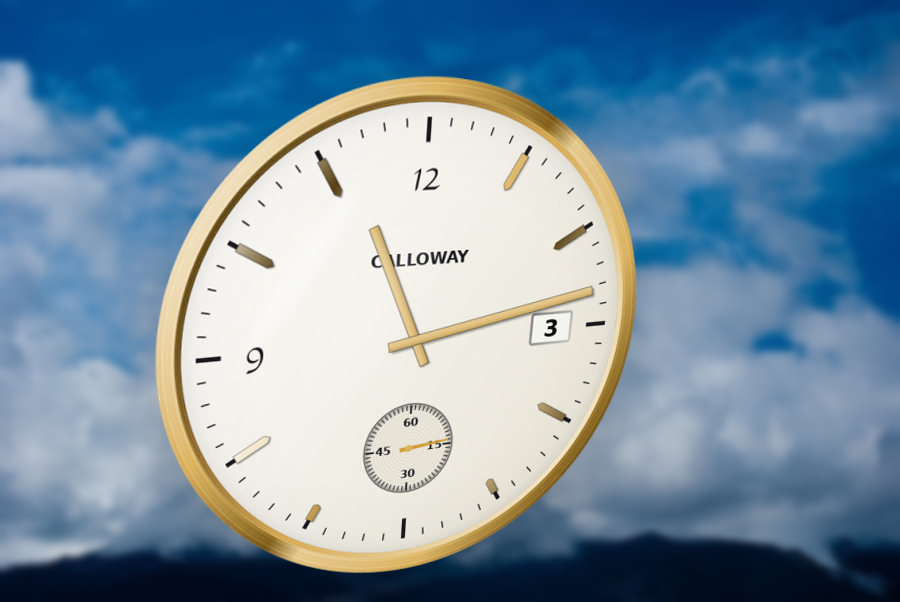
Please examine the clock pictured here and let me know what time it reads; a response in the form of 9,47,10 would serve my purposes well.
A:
11,13,14
